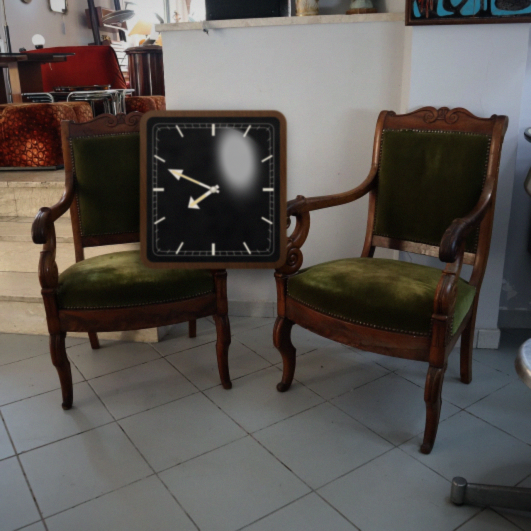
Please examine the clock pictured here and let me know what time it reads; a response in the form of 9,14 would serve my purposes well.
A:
7,49
